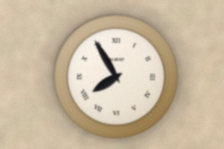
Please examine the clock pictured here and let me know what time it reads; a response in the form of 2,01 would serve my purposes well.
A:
7,55
